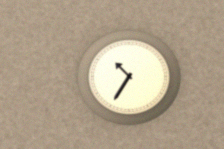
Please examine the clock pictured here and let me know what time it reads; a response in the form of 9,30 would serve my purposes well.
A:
10,35
